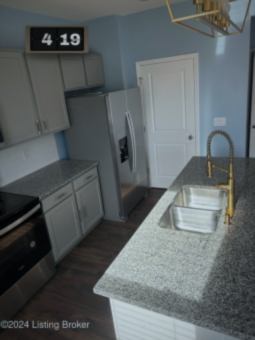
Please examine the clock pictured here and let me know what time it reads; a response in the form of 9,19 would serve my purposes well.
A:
4,19
